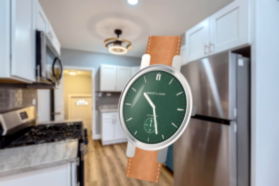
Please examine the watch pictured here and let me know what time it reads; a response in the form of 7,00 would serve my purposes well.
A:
10,27
